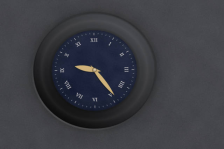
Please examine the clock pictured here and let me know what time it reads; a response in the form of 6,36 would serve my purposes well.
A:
9,24
